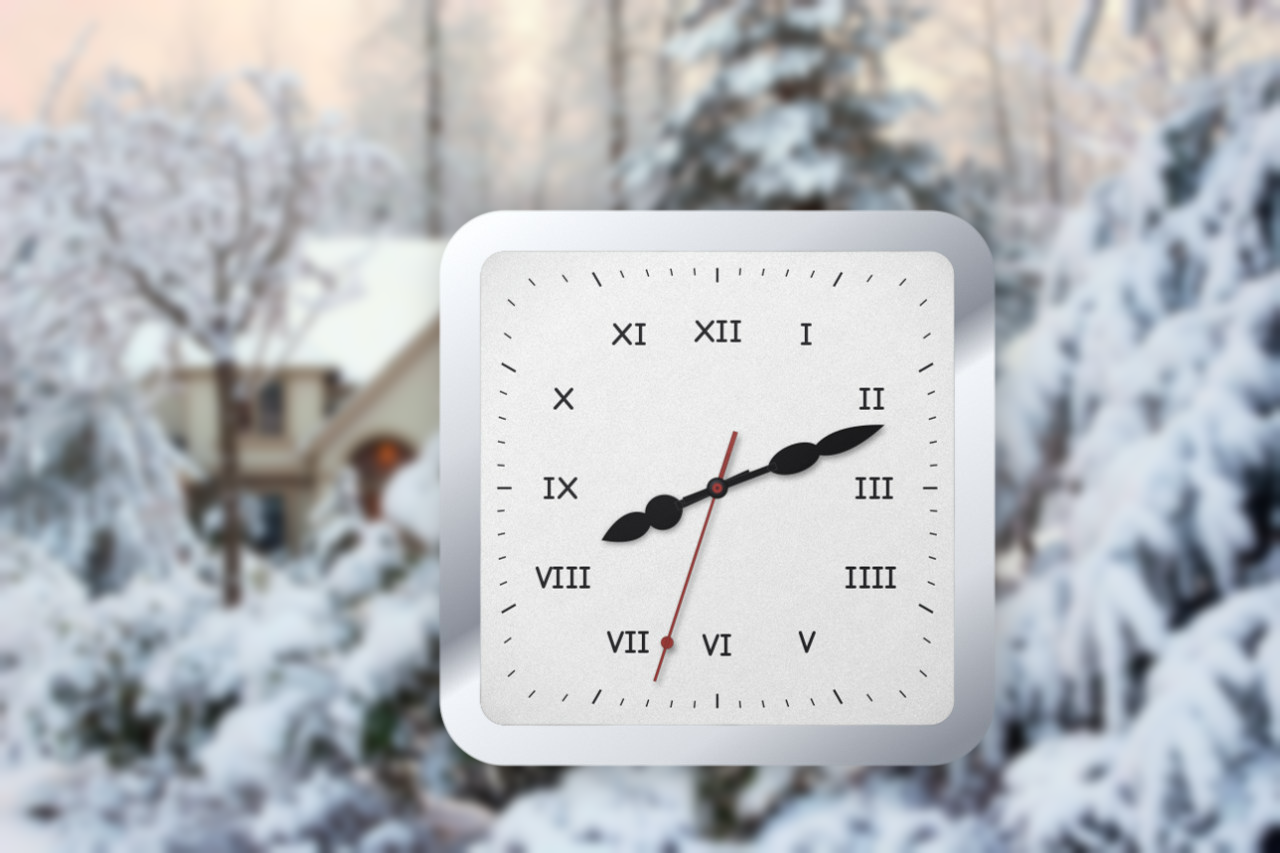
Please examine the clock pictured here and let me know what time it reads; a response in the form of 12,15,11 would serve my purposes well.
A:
8,11,33
